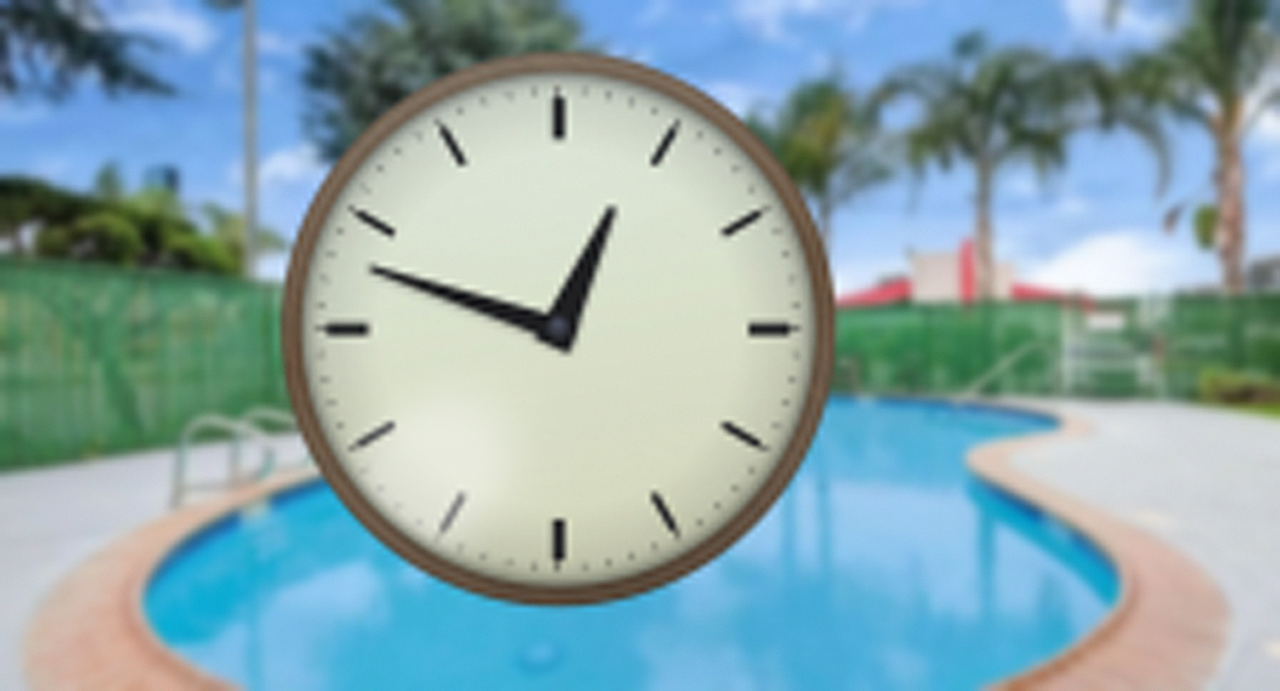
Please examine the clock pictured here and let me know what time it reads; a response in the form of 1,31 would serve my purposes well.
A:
12,48
